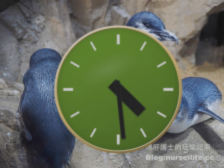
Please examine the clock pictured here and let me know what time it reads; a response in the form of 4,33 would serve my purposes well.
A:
4,29
